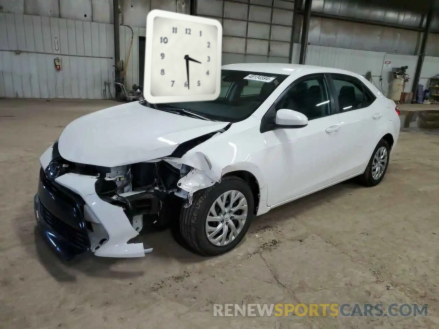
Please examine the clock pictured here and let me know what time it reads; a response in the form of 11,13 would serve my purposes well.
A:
3,29
